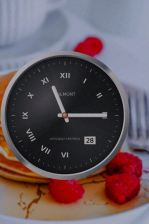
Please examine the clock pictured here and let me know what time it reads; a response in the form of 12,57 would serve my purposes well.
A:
11,15
